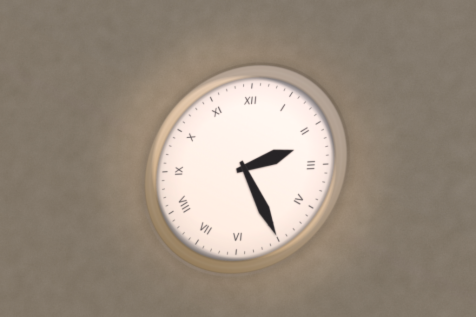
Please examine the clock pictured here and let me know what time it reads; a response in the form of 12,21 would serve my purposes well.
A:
2,25
